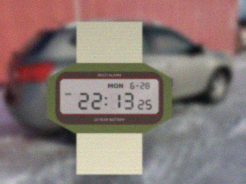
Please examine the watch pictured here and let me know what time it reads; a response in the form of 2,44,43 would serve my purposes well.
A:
22,13,25
